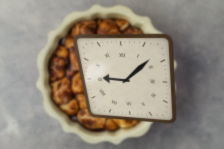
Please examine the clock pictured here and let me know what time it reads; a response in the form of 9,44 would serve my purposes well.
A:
9,08
